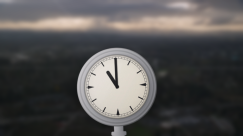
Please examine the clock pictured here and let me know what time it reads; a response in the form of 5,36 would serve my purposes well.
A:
11,00
